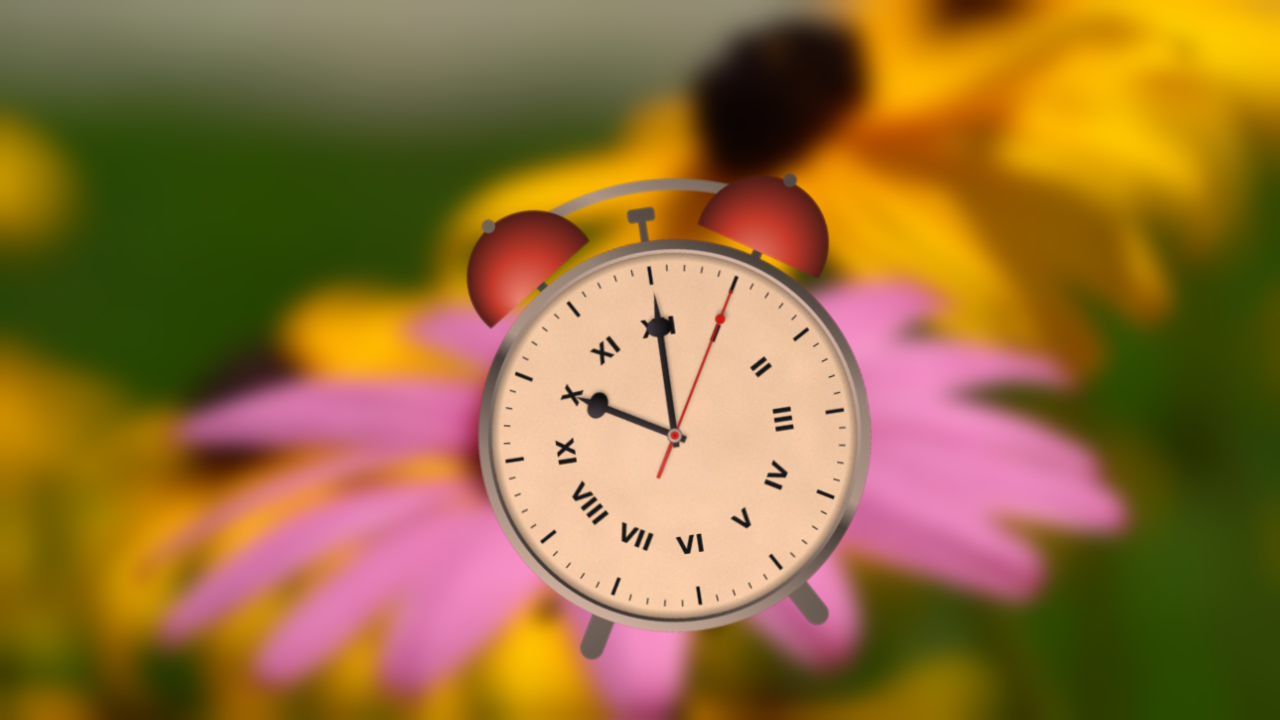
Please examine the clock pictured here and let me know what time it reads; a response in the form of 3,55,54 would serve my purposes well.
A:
10,00,05
